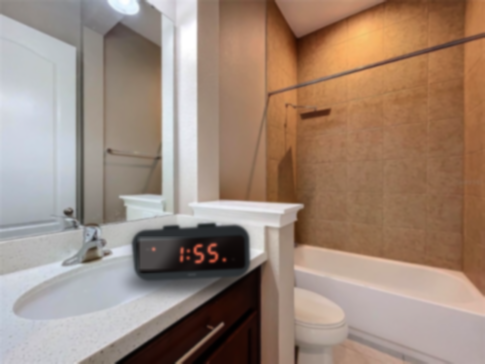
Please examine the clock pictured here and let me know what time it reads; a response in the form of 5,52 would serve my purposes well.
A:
1,55
